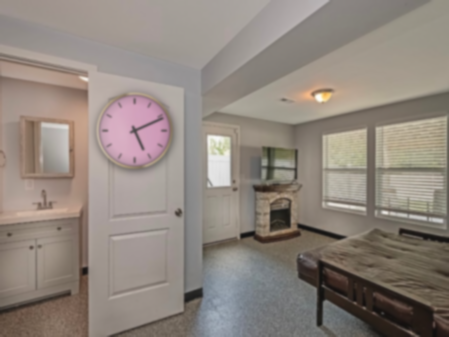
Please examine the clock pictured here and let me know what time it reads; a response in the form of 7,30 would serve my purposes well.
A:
5,11
